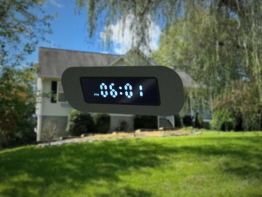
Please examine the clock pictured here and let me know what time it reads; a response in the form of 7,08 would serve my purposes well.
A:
6,01
